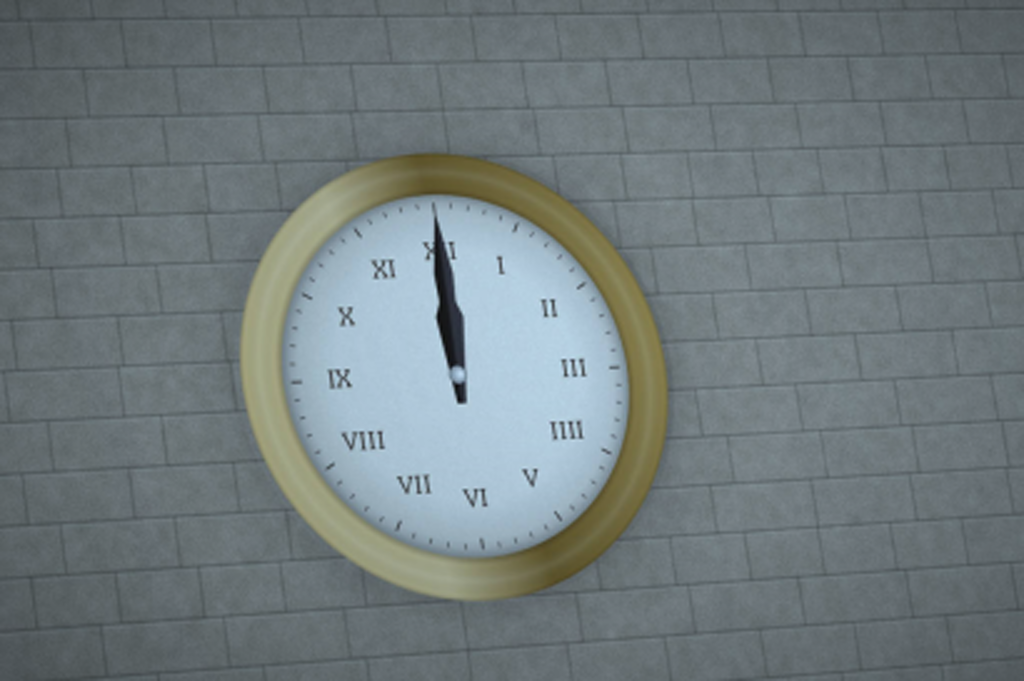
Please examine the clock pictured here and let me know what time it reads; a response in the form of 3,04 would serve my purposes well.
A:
12,00
